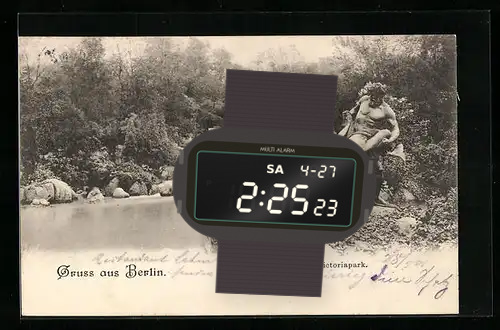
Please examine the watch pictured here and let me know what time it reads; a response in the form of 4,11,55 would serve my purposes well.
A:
2,25,23
